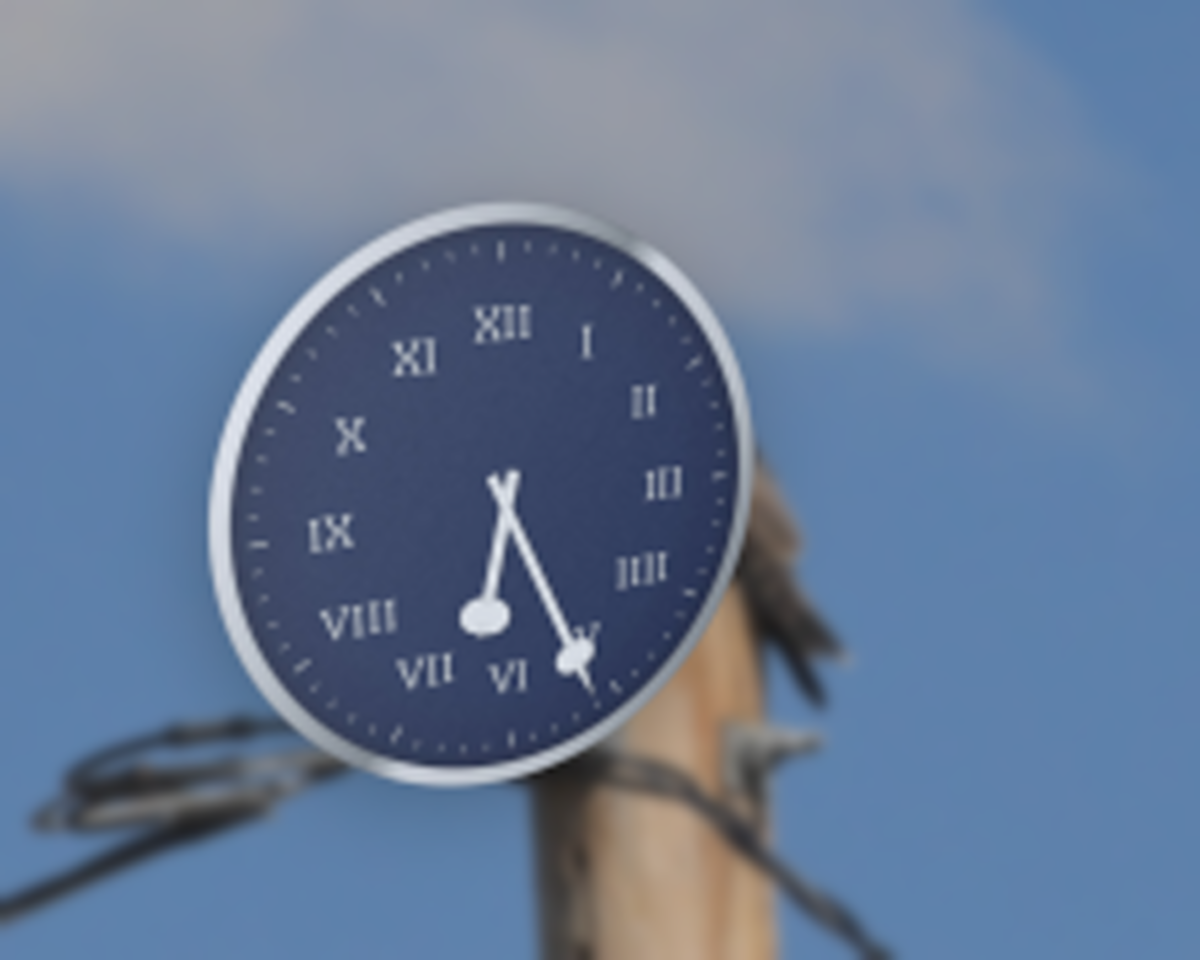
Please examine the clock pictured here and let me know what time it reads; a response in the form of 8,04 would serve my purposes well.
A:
6,26
